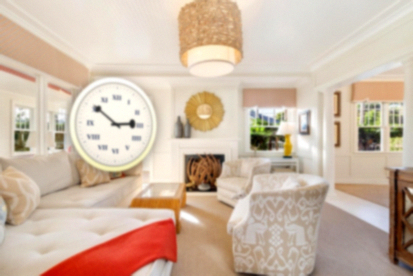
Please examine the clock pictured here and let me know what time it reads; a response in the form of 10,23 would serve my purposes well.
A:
2,51
